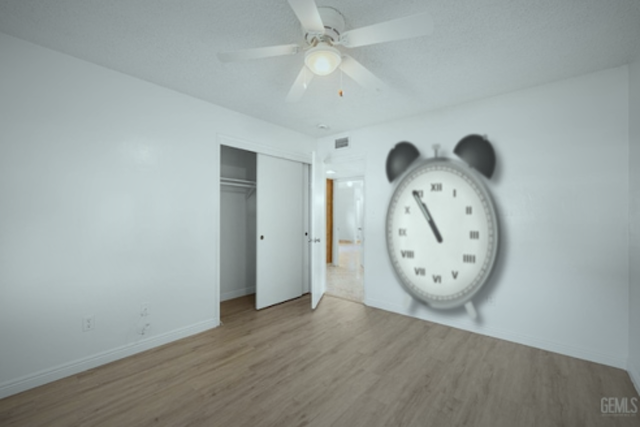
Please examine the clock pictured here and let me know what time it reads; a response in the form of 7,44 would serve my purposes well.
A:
10,54
